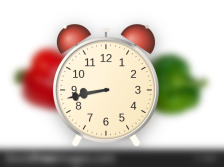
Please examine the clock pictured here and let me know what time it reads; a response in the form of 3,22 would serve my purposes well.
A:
8,43
